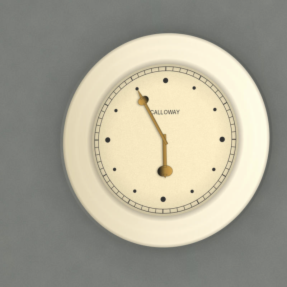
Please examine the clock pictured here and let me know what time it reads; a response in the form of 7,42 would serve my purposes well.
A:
5,55
